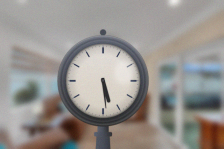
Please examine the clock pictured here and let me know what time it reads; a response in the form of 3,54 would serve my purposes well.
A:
5,29
